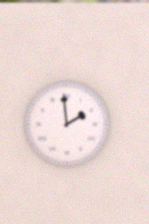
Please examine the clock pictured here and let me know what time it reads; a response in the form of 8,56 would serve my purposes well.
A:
1,59
